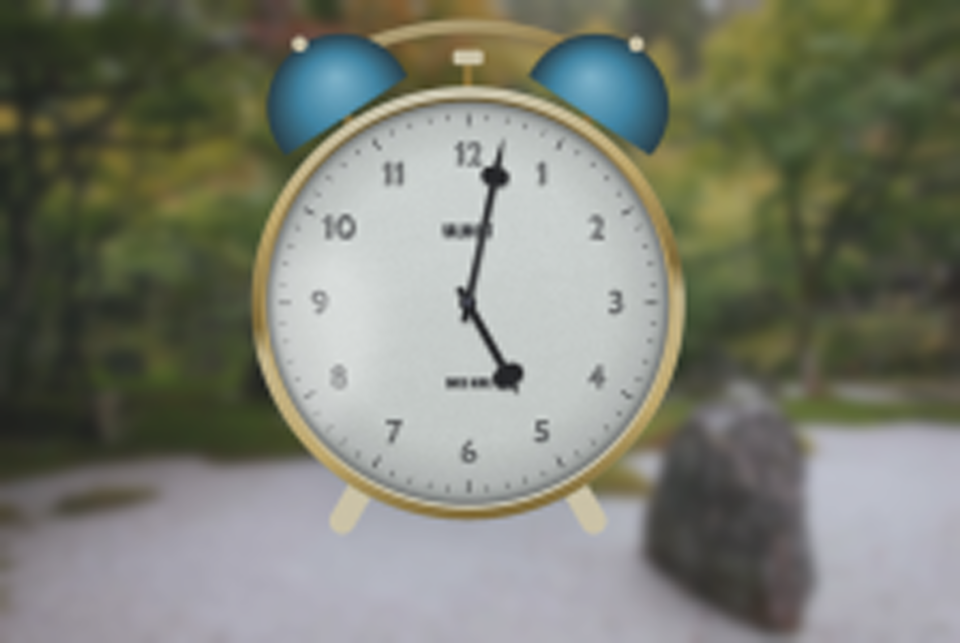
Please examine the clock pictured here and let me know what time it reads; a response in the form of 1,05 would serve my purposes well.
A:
5,02
